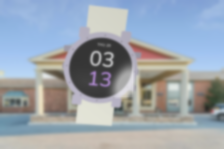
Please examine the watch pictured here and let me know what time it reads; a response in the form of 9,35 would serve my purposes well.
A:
3,13
